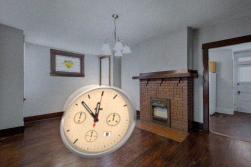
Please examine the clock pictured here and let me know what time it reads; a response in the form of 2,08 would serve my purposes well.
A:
11,52
